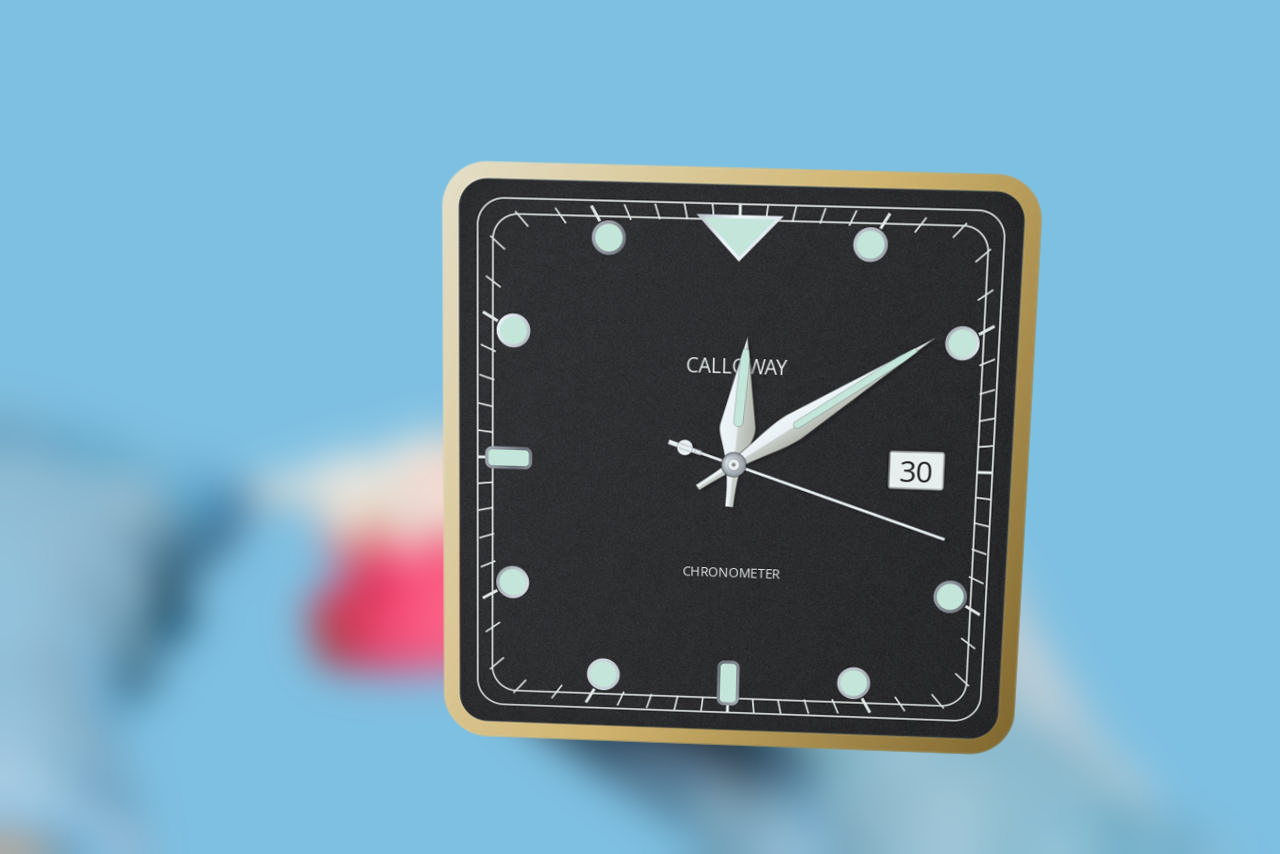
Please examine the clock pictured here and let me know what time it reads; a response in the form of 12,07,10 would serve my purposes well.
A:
12,09,18
